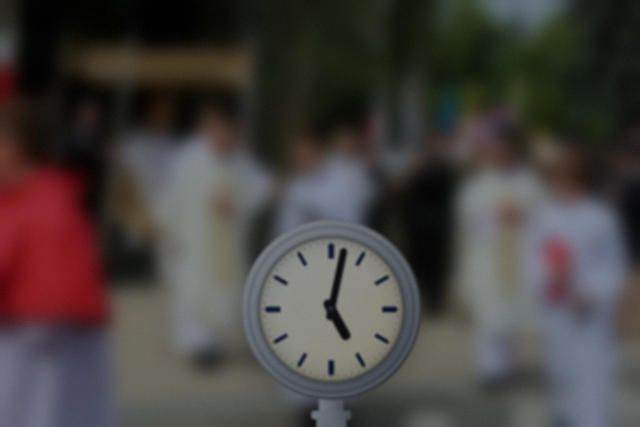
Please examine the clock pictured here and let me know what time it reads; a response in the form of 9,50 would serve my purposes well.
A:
5,02
